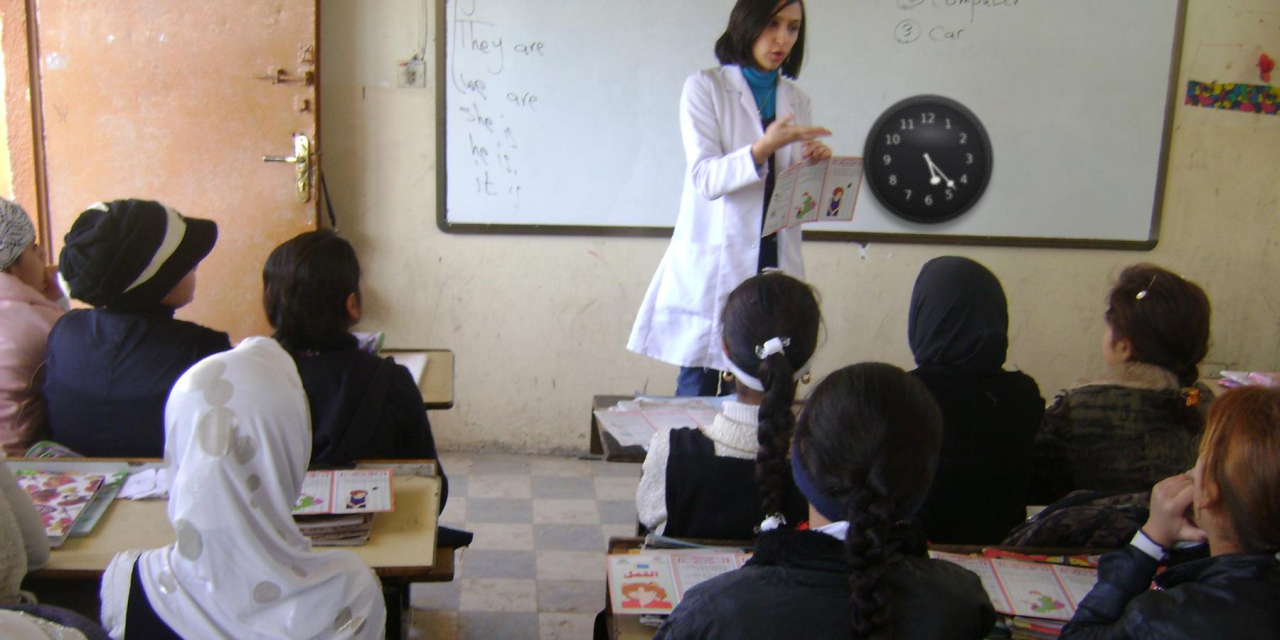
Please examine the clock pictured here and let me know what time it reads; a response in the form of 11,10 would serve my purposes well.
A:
5,23
